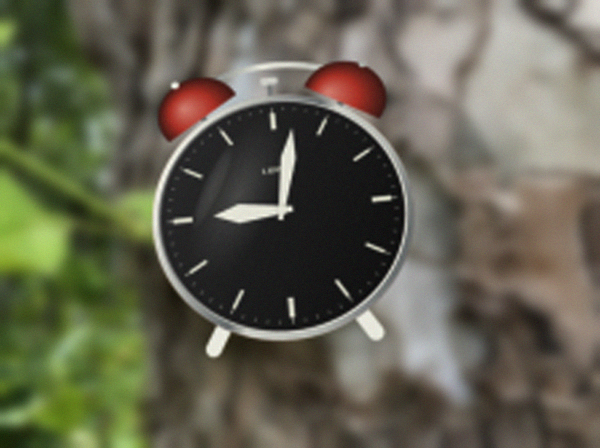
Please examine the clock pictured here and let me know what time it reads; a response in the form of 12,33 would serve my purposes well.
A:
9,02
